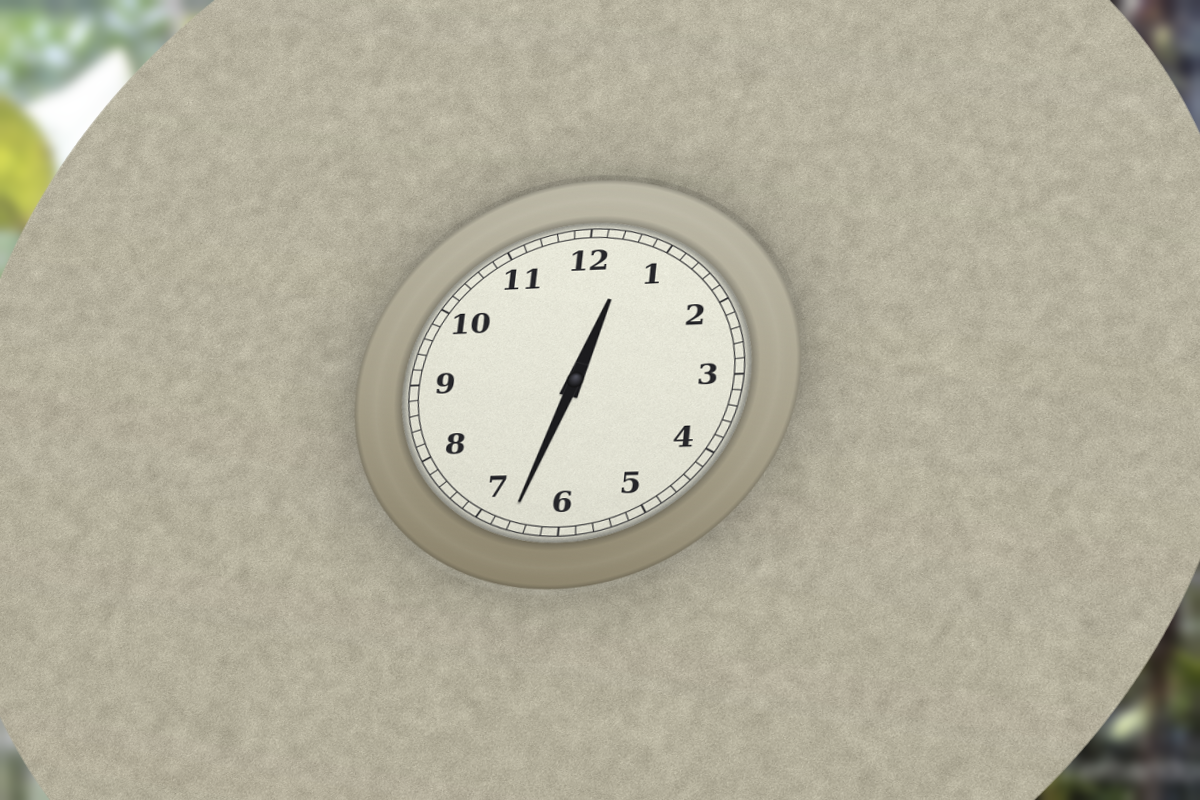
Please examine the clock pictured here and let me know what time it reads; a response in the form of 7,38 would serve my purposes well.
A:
12,33
